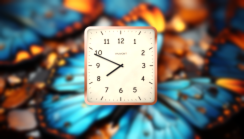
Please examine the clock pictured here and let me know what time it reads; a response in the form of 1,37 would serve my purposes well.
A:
7,49
